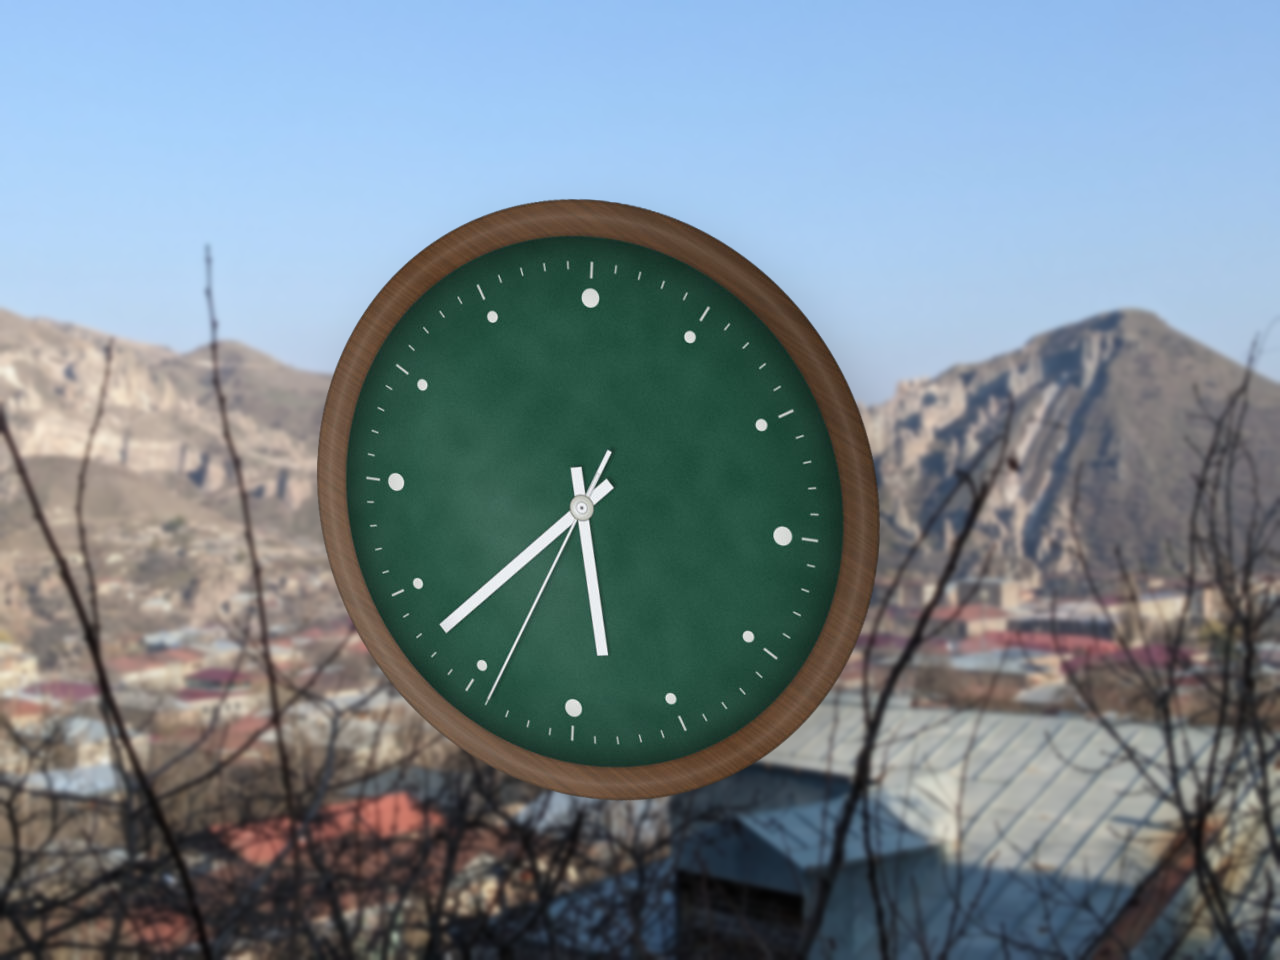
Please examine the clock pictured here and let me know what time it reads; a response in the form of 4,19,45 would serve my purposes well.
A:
5,37,34
